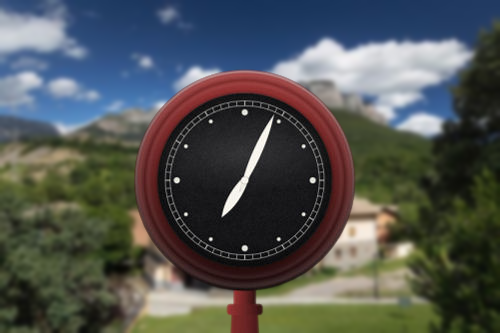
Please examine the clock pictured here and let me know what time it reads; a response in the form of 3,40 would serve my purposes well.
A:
7,04
